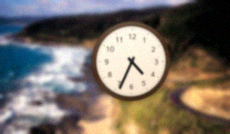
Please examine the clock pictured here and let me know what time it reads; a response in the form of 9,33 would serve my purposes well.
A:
4,34
